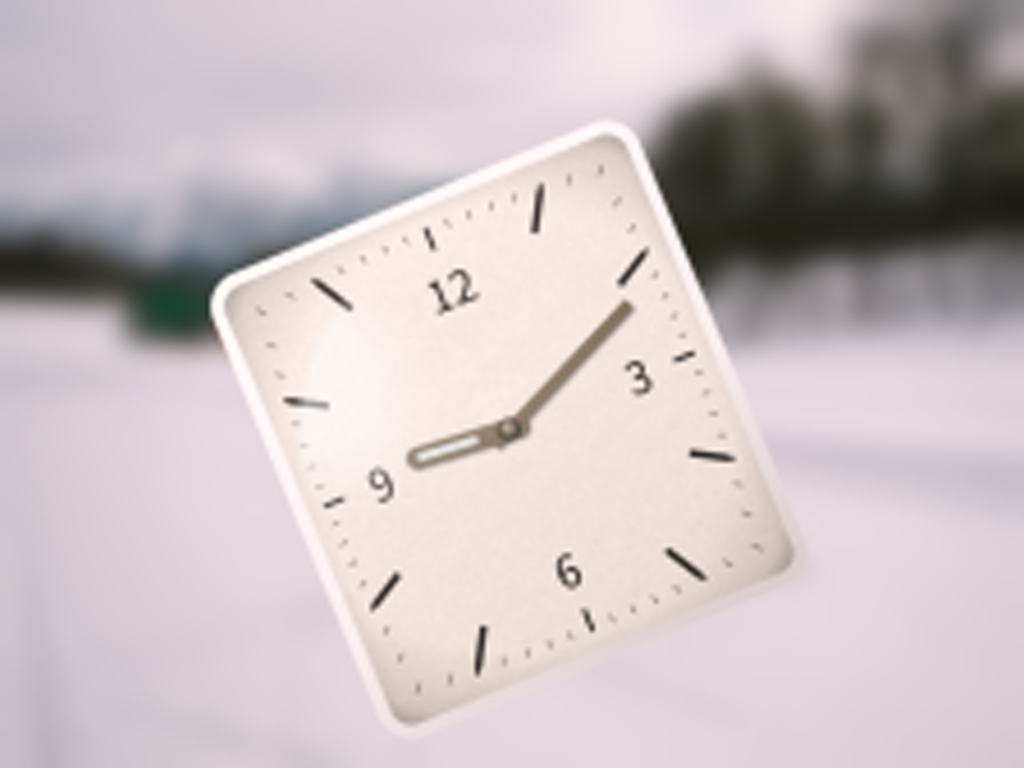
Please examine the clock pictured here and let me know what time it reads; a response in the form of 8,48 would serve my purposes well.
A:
9,11
